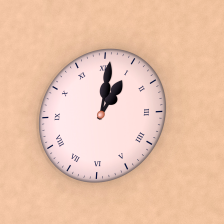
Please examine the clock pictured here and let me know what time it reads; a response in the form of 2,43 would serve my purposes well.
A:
1,01
